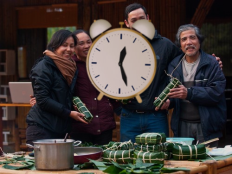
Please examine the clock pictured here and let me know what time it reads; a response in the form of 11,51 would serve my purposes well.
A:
12,27
